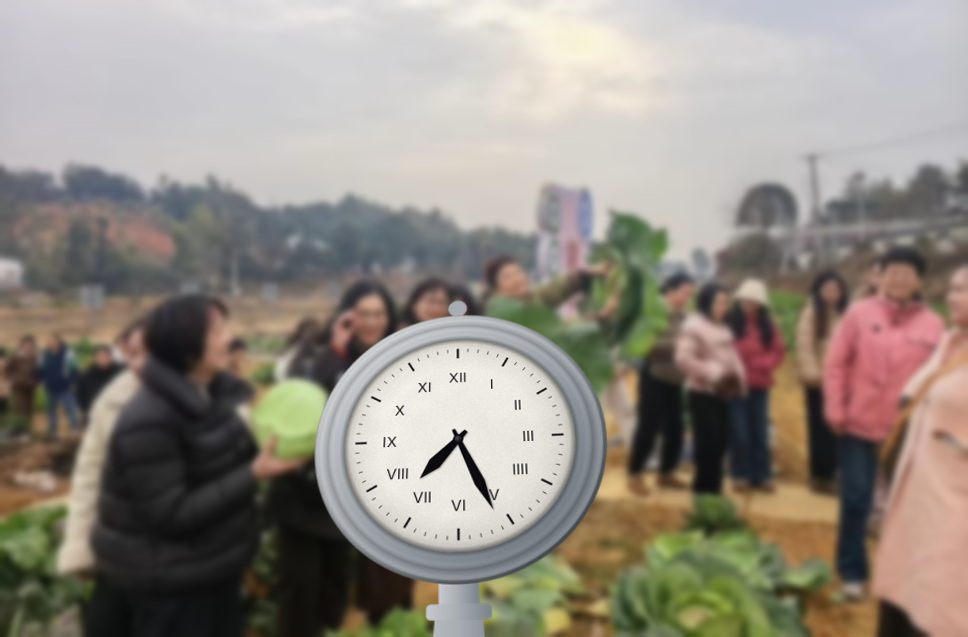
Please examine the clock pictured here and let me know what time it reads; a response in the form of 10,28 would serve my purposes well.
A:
7,26
